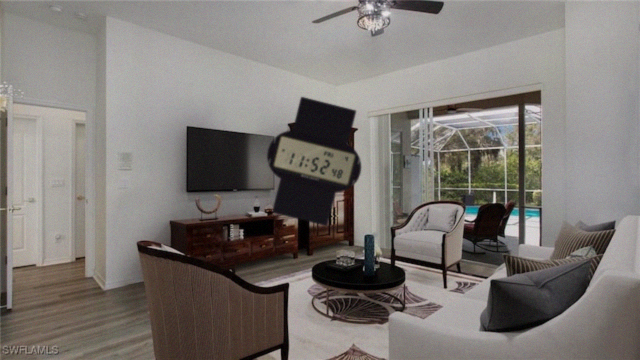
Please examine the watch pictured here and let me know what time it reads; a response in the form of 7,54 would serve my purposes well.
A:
11,52
